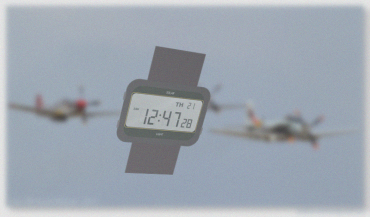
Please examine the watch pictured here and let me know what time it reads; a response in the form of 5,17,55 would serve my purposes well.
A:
12,47,28
